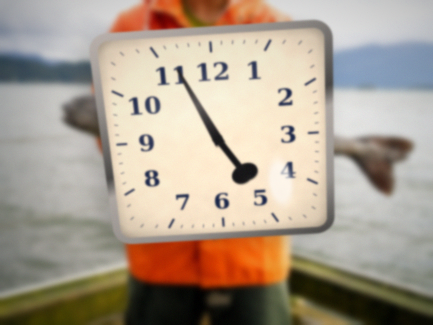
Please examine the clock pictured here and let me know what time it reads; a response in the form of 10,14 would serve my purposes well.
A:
4,56
